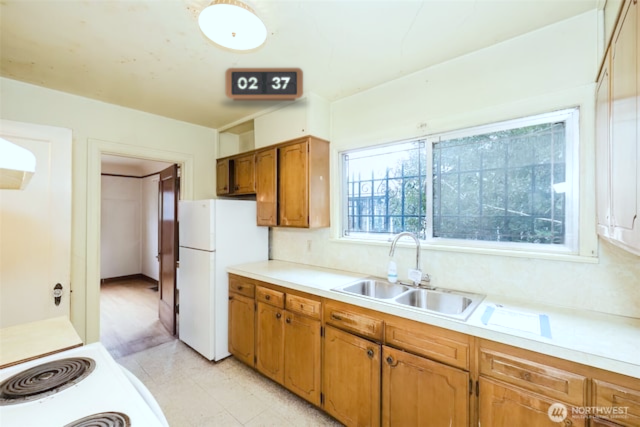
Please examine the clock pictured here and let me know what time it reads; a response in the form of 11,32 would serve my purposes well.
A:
2,37
